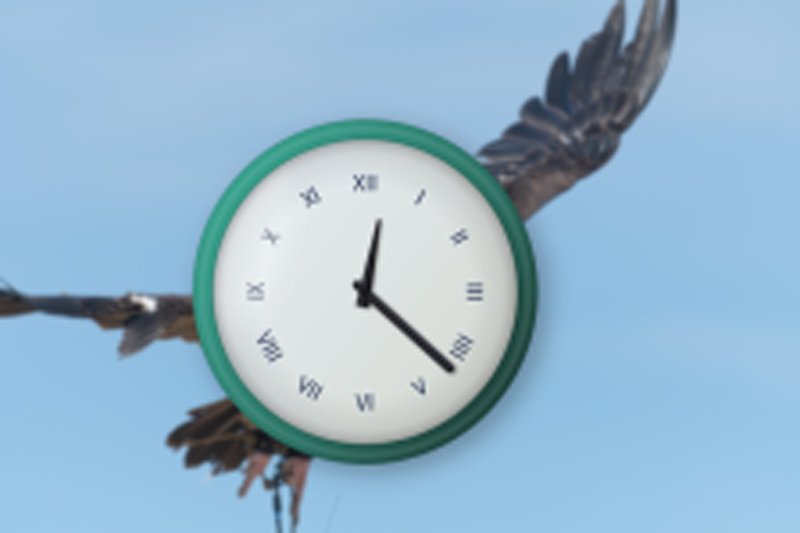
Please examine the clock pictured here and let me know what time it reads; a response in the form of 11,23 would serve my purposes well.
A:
12,22
